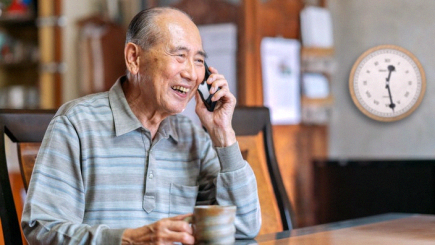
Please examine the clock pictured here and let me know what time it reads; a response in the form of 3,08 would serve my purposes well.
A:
12,28
